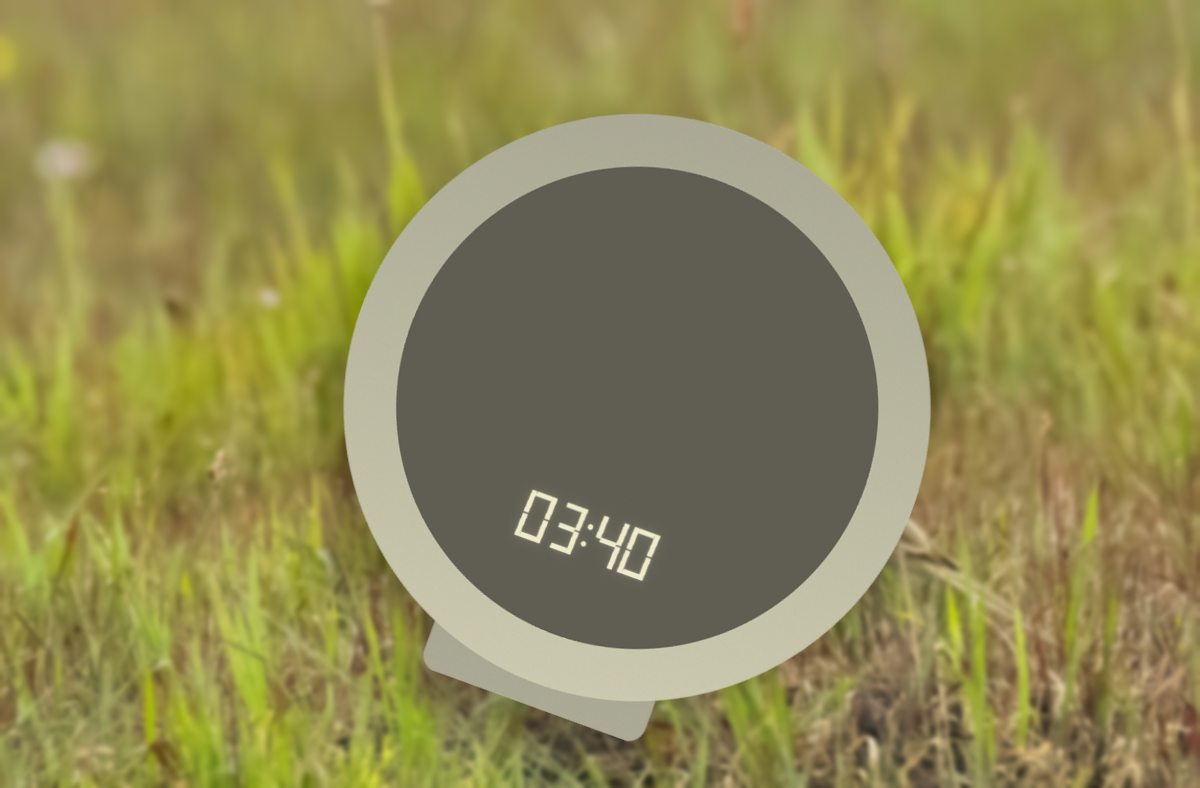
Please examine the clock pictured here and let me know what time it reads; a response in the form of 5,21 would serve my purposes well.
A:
3,40
